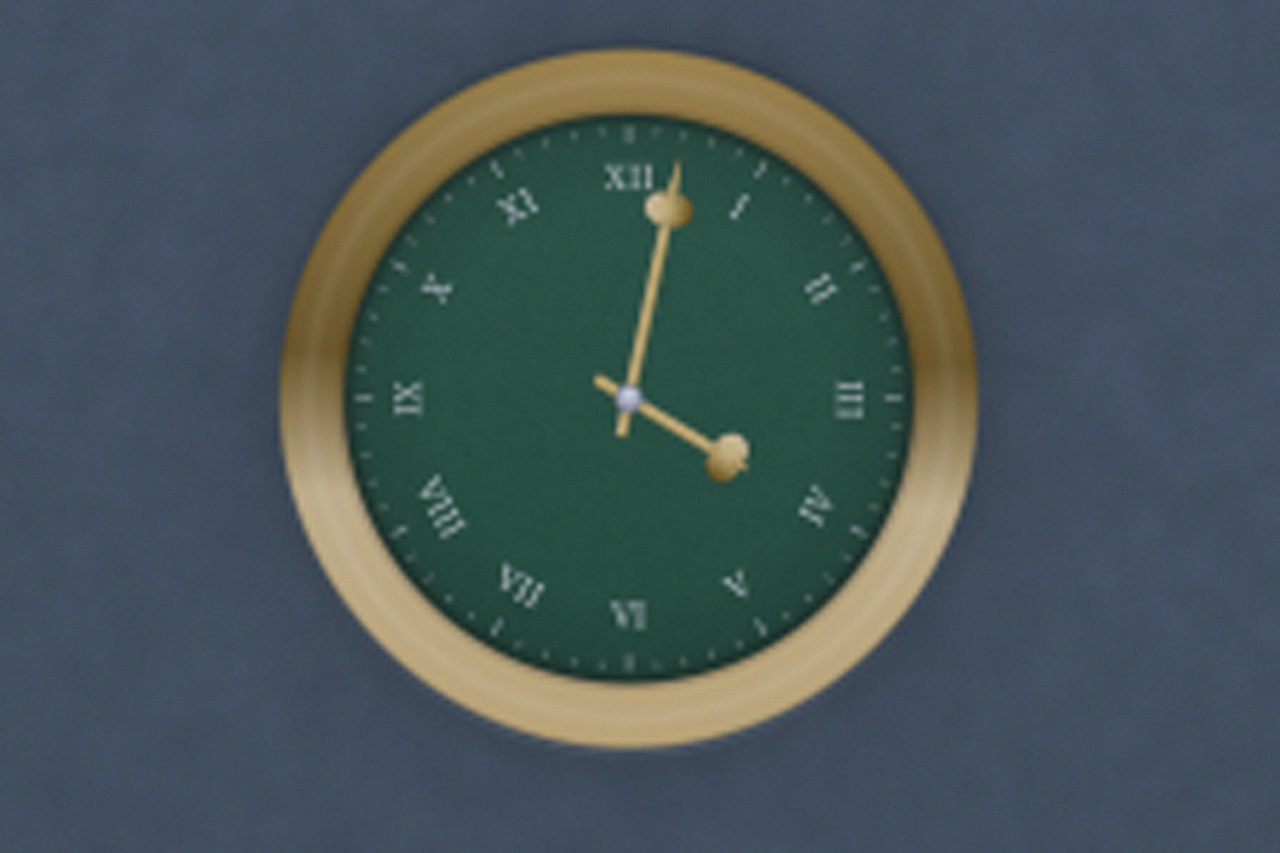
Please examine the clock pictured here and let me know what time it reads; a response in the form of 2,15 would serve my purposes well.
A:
4,02
